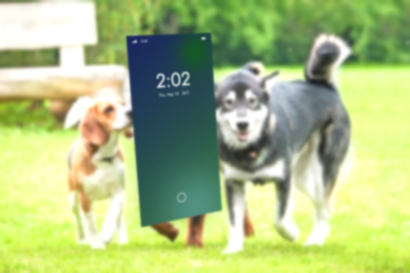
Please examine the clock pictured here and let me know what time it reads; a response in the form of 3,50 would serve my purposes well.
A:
2,02
